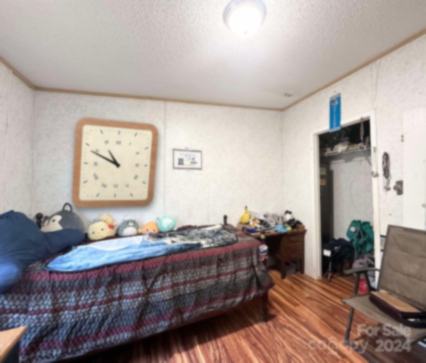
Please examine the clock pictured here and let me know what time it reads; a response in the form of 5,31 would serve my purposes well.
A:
10,49
